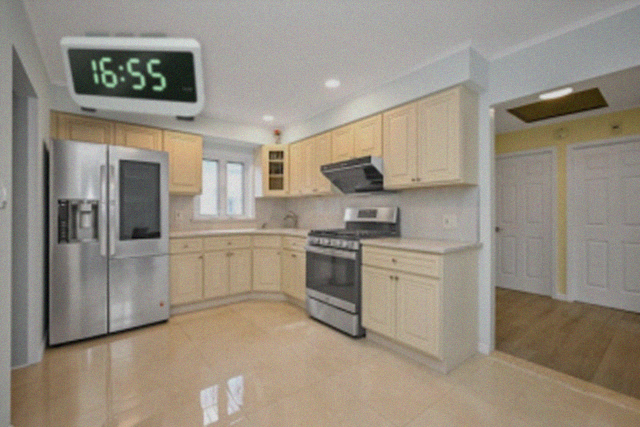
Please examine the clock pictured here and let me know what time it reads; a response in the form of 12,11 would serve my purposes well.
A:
16,55
